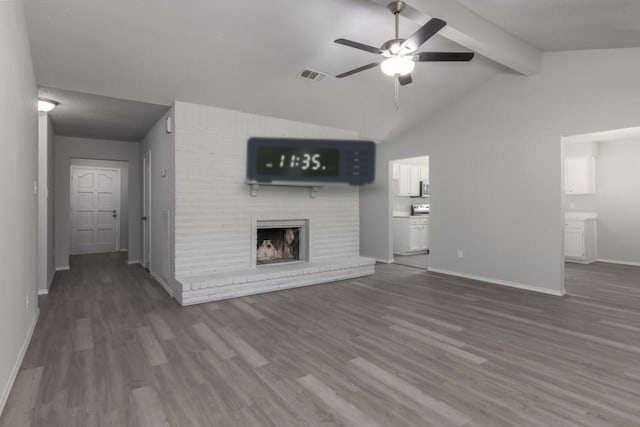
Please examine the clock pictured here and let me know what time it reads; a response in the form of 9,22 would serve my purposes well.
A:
11,35
